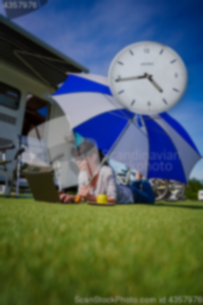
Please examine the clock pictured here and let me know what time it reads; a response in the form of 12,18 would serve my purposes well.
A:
4,44
